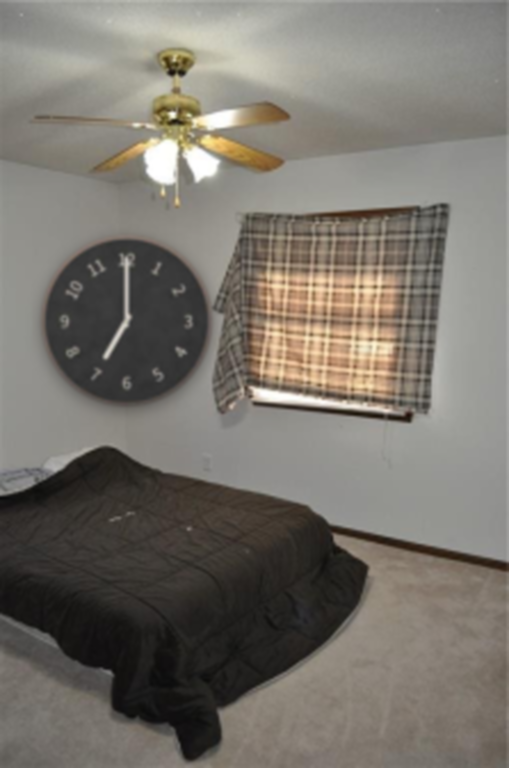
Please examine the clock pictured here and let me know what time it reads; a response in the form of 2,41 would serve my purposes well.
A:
7,00
